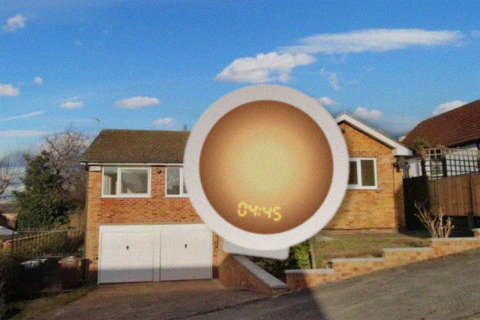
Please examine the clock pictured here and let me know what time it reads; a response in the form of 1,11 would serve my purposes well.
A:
4,45
